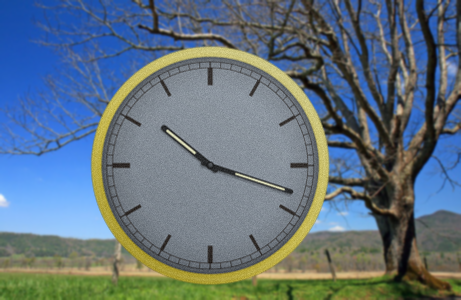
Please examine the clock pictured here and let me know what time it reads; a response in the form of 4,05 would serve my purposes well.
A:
10,18
